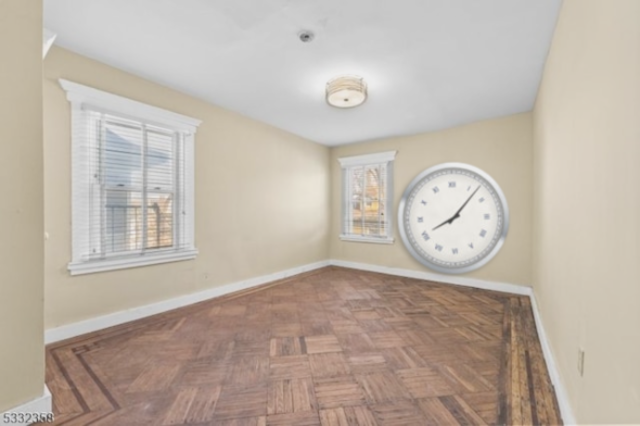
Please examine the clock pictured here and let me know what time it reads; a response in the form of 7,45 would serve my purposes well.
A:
8,07
